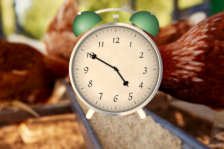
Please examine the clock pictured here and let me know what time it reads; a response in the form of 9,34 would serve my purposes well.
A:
4,50
